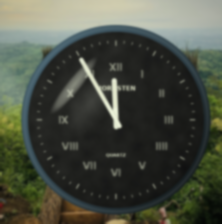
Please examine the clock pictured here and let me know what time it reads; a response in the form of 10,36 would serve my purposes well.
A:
11,55
